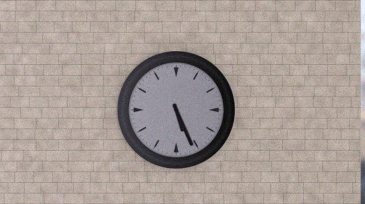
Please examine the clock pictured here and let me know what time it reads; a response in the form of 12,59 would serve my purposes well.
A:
5,26
